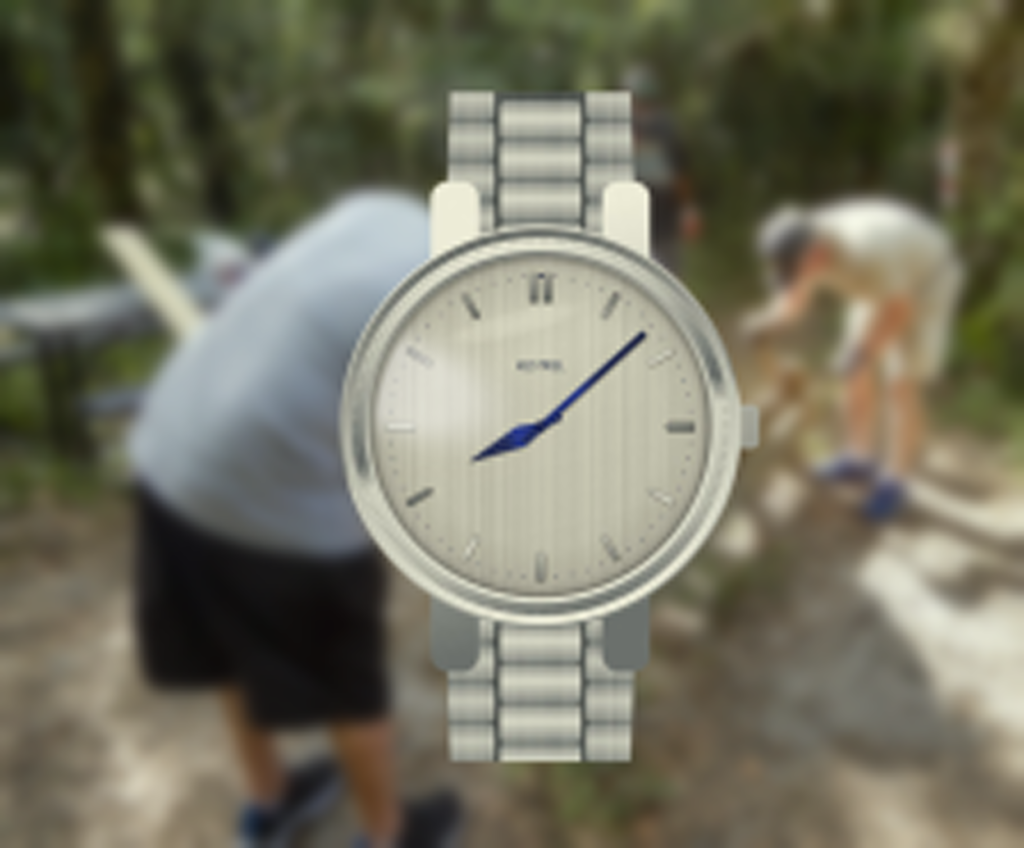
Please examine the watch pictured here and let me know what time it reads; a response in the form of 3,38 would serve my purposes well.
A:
8,08
